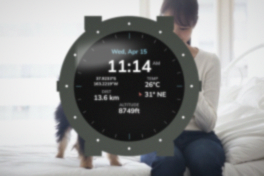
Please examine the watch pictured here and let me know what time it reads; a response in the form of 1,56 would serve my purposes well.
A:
11,14
